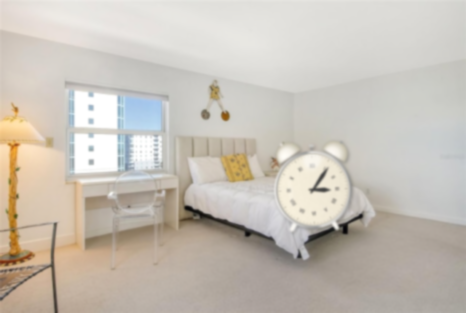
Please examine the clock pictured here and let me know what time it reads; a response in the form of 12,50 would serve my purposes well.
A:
3,06
